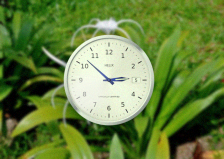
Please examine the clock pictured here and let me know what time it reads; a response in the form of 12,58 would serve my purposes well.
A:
2,52
